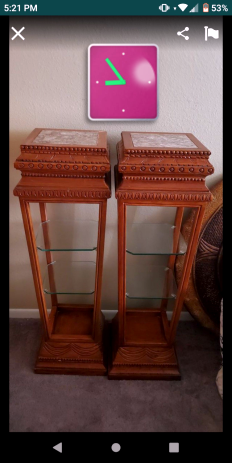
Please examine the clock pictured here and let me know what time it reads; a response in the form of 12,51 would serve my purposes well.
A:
8,54
